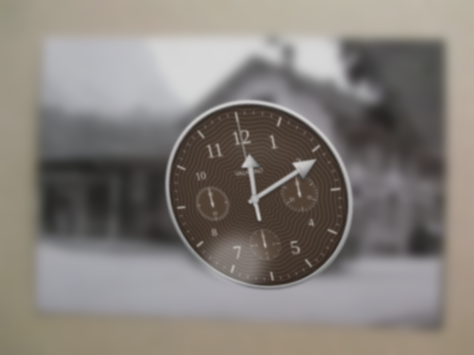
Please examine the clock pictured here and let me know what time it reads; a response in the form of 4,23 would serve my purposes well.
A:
12,11
